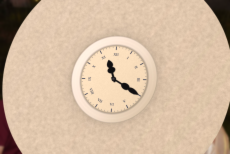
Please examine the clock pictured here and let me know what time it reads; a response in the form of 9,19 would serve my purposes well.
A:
11,20
